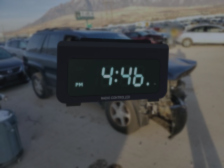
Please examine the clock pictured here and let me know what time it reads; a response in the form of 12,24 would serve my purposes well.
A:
4,46
